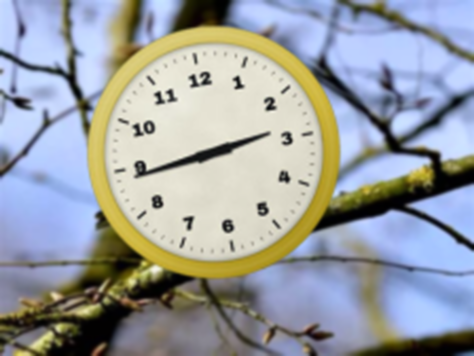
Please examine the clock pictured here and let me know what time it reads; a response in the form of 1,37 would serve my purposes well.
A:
2,44
